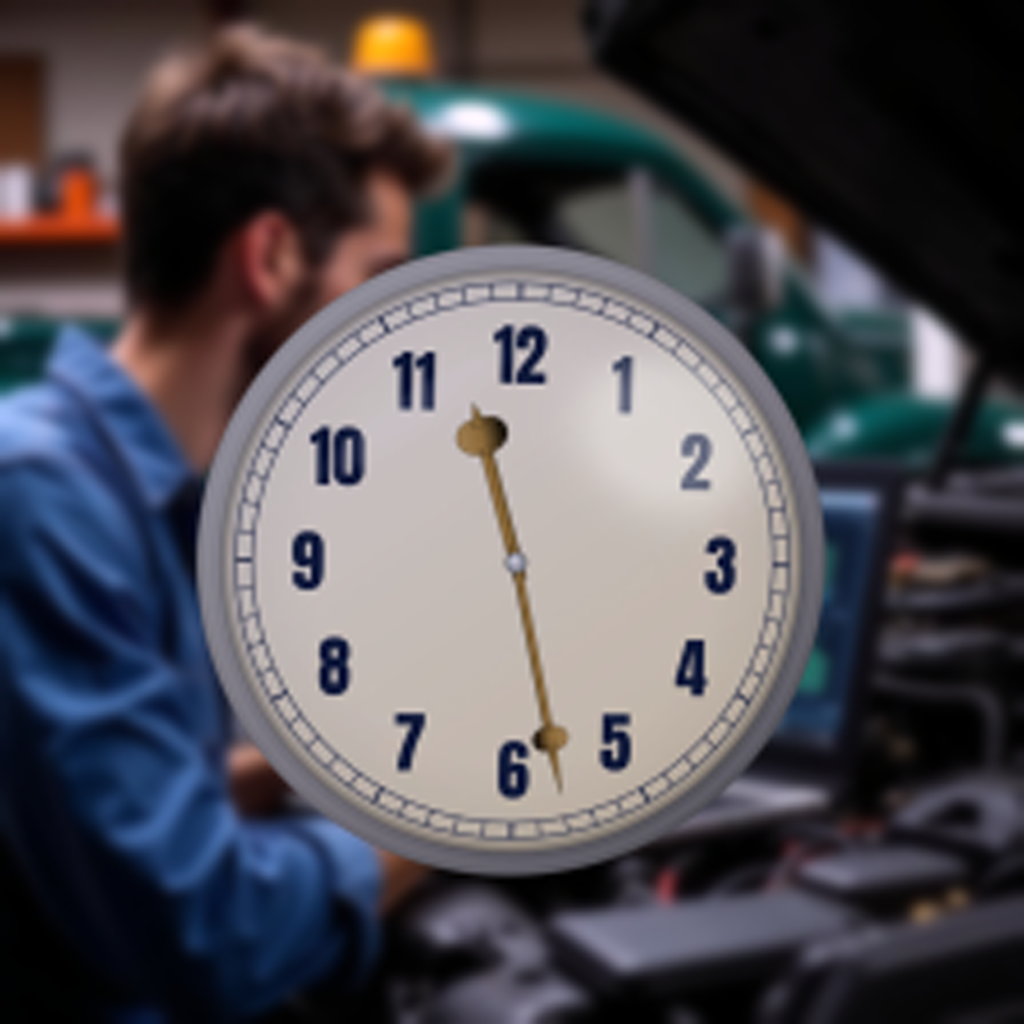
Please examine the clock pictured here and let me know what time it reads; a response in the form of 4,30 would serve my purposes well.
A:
11,28
